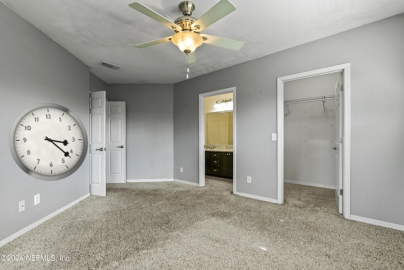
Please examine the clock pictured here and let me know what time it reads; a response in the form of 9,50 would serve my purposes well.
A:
3,22
